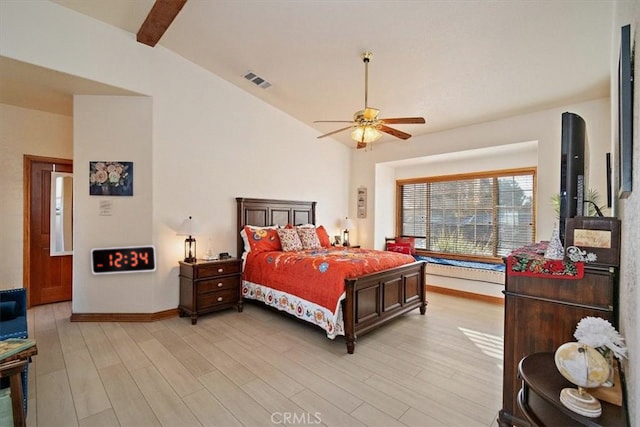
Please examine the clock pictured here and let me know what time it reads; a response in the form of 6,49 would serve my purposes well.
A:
12,34
